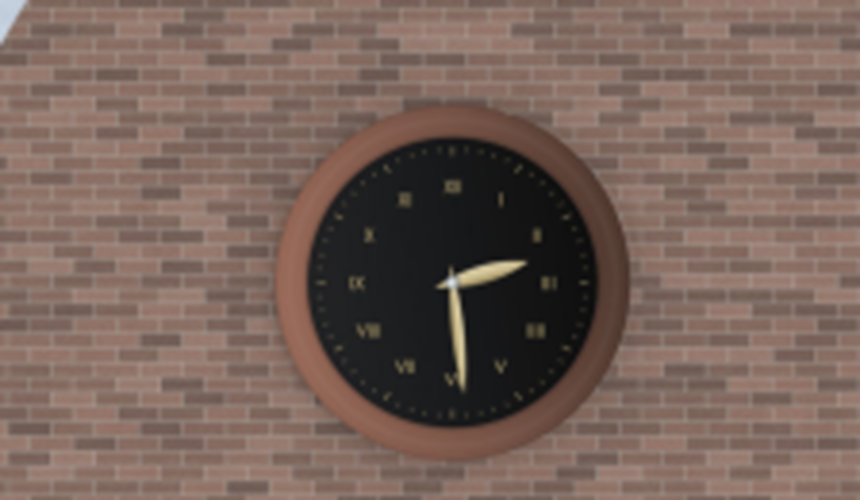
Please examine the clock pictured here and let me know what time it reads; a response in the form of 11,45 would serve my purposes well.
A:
2,29
